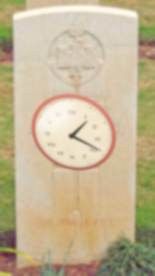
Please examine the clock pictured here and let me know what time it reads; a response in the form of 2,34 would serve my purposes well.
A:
1,19
